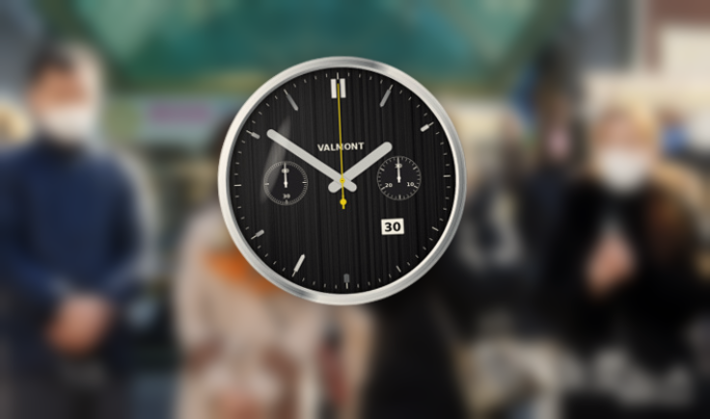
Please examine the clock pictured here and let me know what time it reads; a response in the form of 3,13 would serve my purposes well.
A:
1,51
